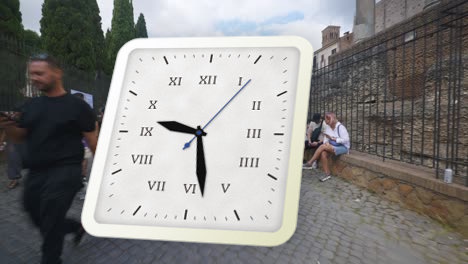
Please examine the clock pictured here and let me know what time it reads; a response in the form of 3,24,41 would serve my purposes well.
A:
9,28,06
